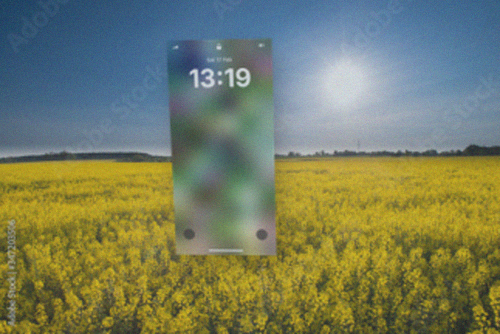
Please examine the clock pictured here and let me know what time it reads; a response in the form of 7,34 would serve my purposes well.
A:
13,19
